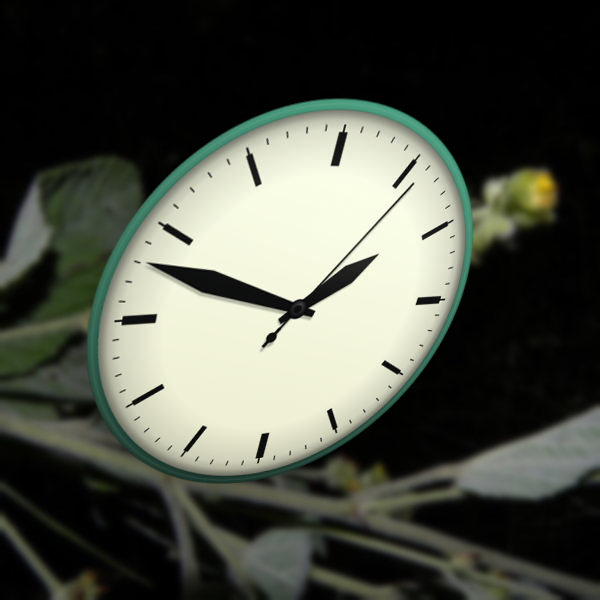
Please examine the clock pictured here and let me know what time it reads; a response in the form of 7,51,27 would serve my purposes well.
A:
1,48,06
